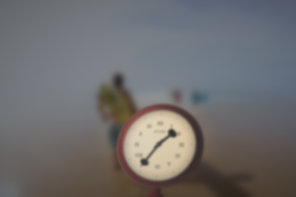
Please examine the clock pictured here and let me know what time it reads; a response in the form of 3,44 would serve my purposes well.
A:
1,36
